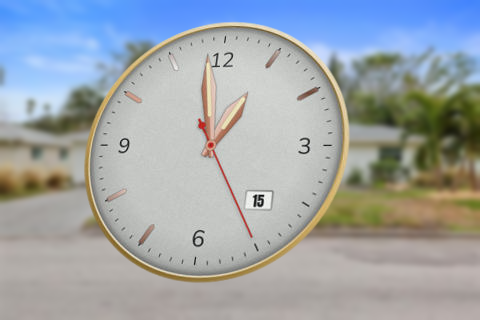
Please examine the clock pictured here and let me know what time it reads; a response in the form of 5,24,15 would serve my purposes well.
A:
12,58,25
